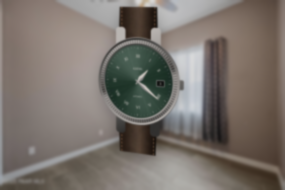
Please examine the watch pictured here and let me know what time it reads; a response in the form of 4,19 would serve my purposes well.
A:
1,21
